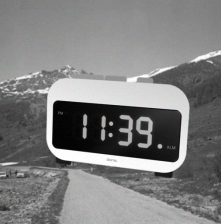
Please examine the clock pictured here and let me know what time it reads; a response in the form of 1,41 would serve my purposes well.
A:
11,39
